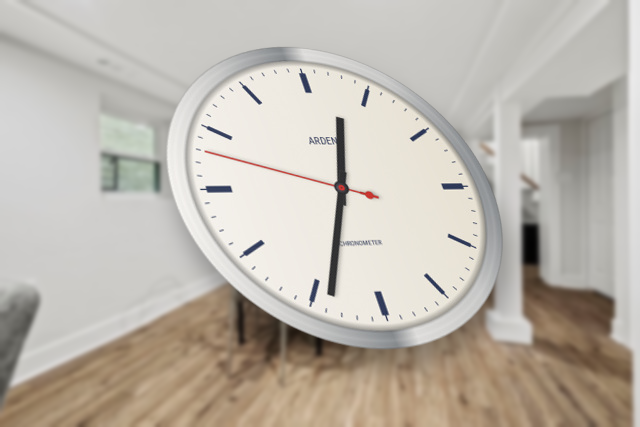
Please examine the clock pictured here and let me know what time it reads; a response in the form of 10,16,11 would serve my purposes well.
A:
12,33,48
